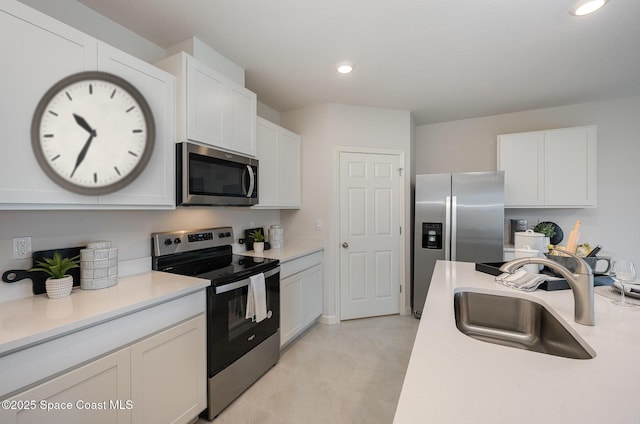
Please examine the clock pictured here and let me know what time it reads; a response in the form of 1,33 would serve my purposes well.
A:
10,35
